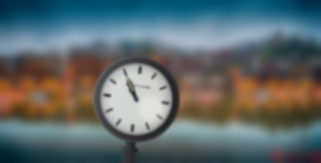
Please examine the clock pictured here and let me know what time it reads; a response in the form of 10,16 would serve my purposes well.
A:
10,55
